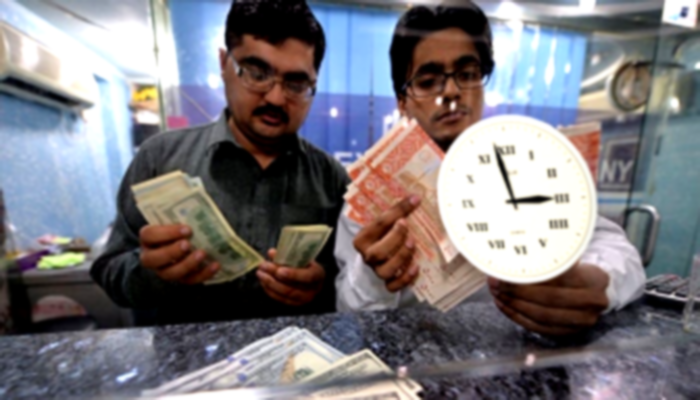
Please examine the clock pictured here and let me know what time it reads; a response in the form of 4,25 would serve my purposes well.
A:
2,58
